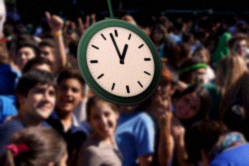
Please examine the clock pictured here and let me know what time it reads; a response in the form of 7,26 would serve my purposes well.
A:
12,58
